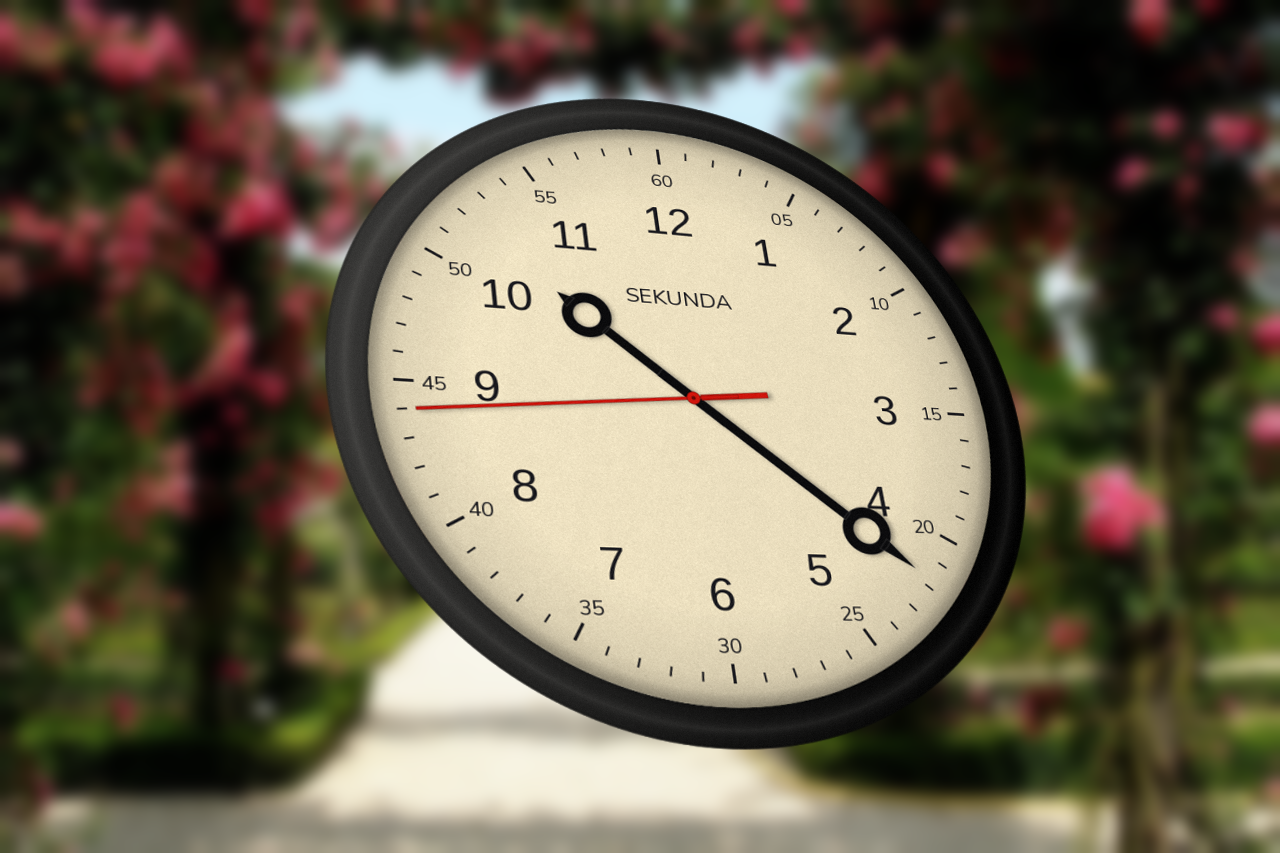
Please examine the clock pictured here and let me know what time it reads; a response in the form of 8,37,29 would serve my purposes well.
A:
10,21,44
